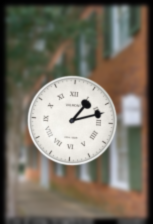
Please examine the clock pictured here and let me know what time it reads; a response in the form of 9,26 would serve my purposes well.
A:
1,12
